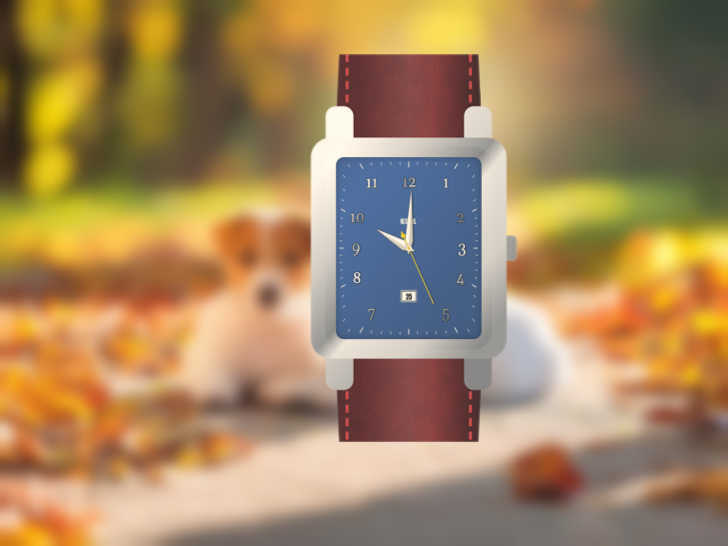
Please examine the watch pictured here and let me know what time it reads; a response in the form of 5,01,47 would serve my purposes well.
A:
10,00,26
